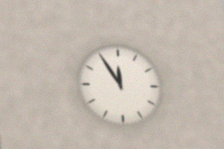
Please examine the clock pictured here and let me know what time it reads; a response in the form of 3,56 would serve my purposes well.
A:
11,55
